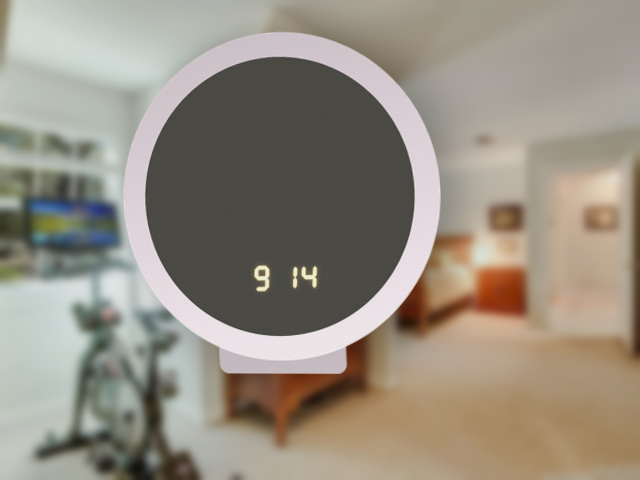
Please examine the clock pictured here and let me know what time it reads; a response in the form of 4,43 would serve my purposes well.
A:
9,14
